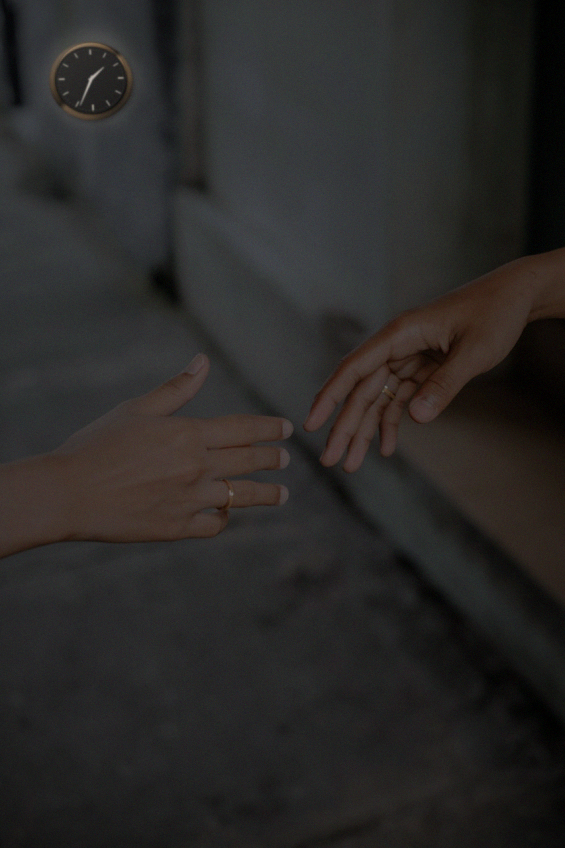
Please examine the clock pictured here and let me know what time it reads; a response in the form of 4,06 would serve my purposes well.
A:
1,34
